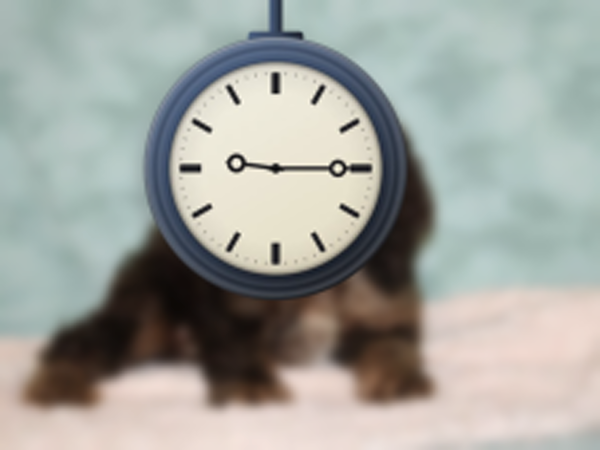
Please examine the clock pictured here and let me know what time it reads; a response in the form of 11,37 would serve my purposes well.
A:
9,15
